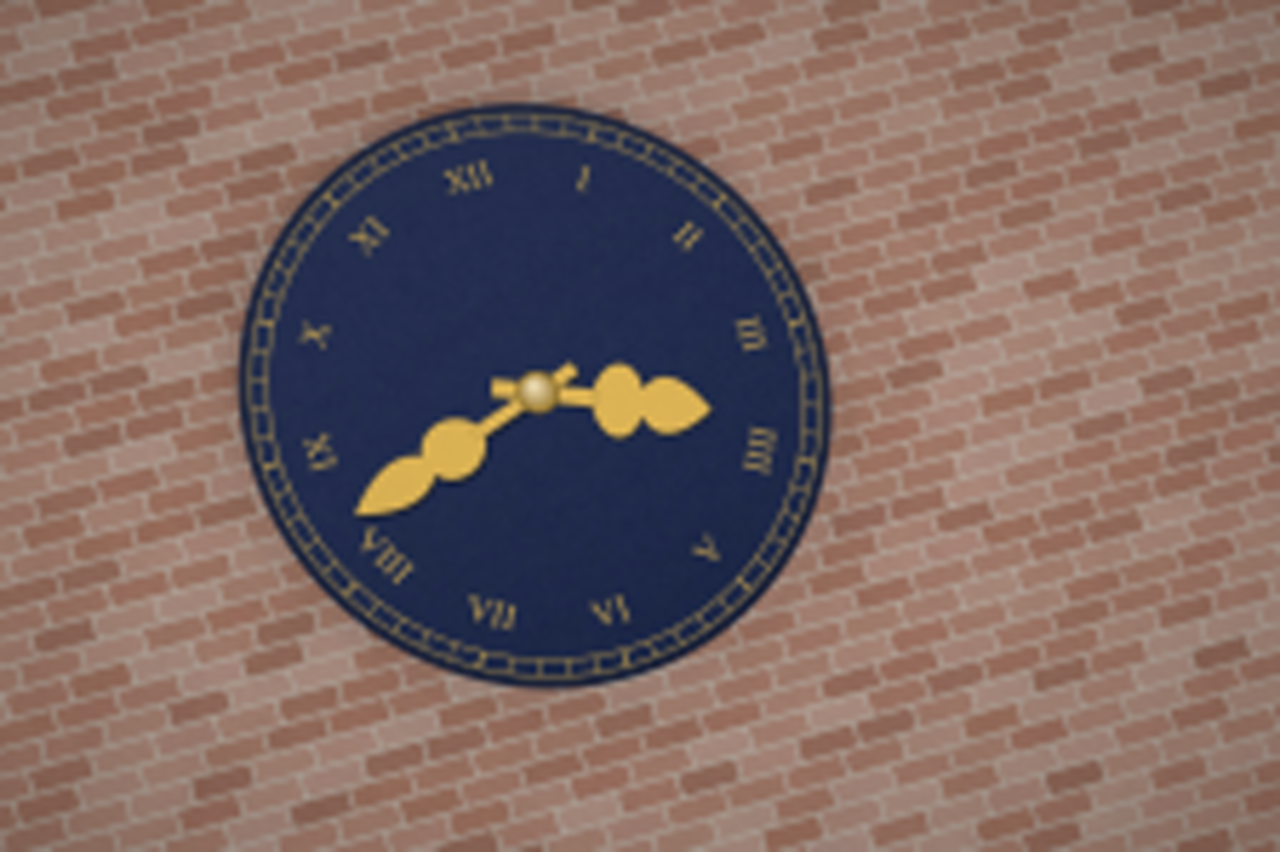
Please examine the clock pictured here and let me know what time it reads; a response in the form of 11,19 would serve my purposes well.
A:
3,42
